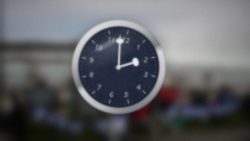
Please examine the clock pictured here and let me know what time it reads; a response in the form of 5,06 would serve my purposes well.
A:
1,58
